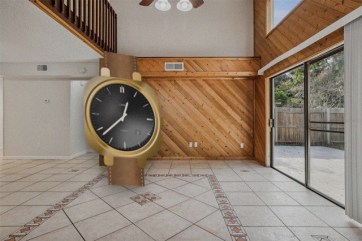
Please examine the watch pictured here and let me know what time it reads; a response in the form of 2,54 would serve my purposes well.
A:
12,38
